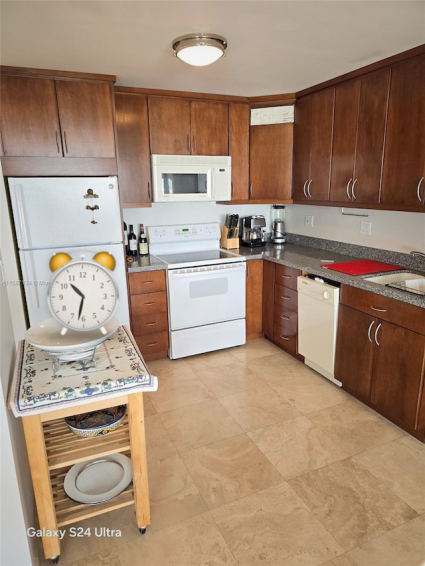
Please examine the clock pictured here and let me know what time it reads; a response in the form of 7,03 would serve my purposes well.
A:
10,32
